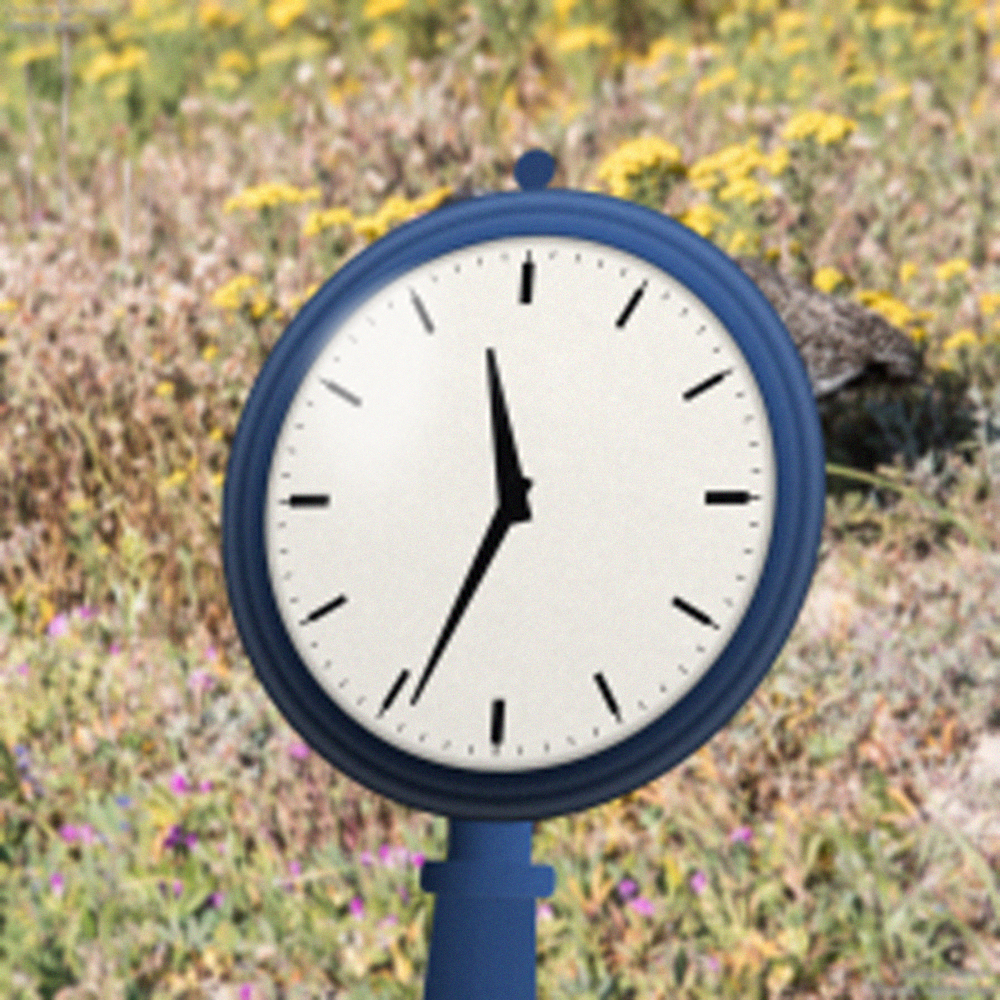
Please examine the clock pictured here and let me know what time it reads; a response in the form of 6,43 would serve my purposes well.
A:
11,34
